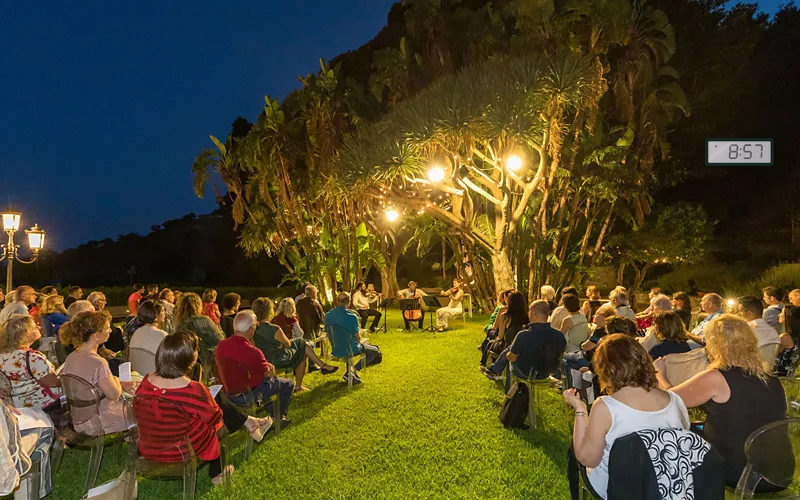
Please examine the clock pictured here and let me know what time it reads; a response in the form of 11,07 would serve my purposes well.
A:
8,57
